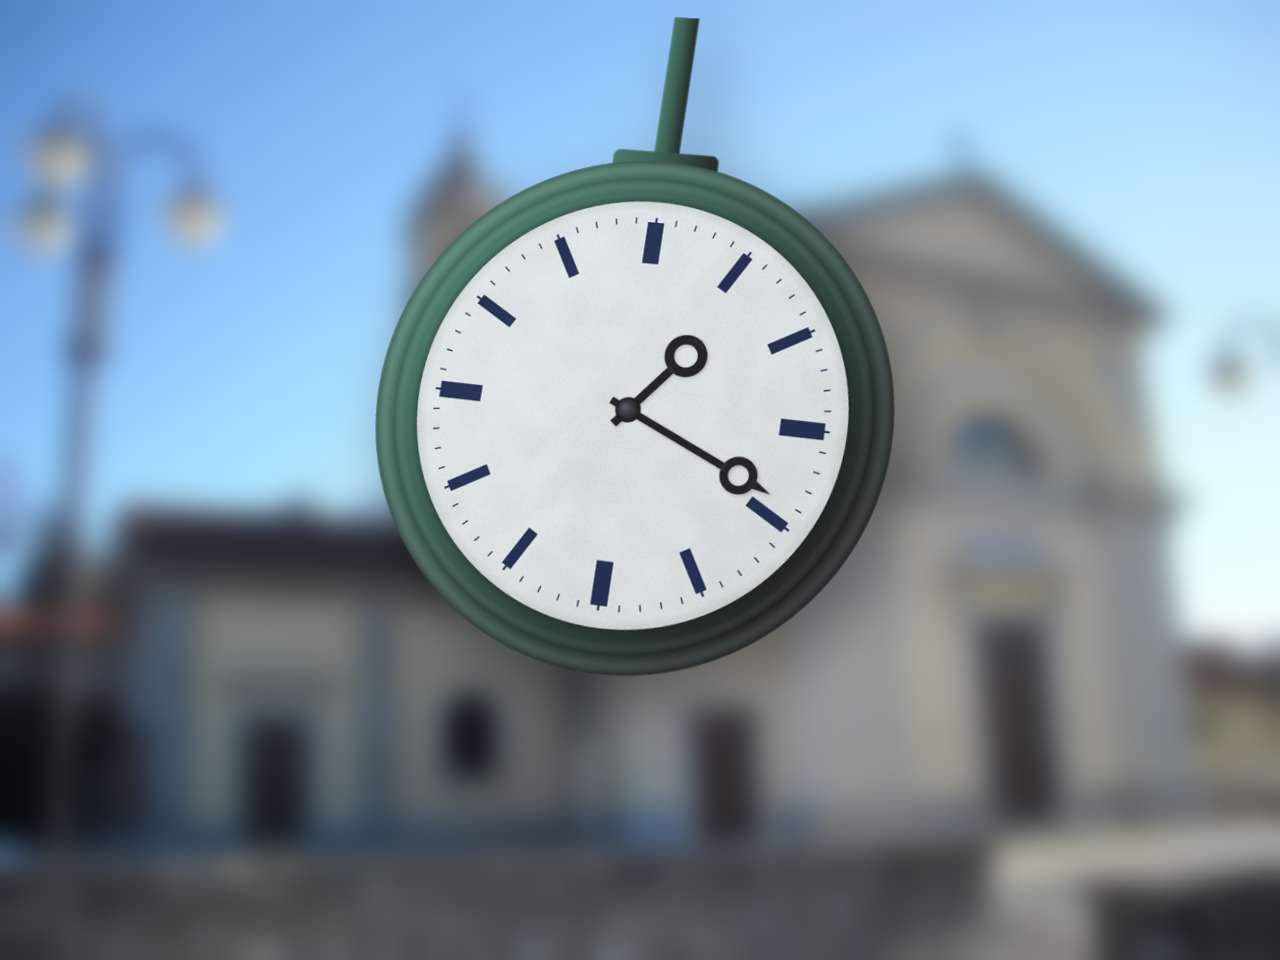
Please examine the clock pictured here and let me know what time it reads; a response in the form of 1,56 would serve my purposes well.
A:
1,19
